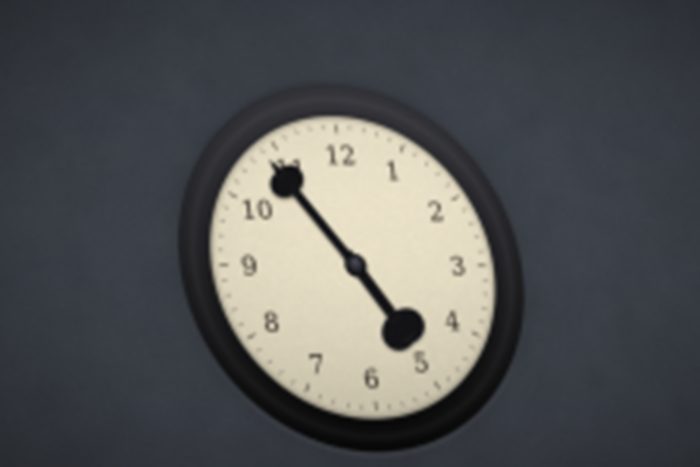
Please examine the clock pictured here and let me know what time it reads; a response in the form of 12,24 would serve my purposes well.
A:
4,54
